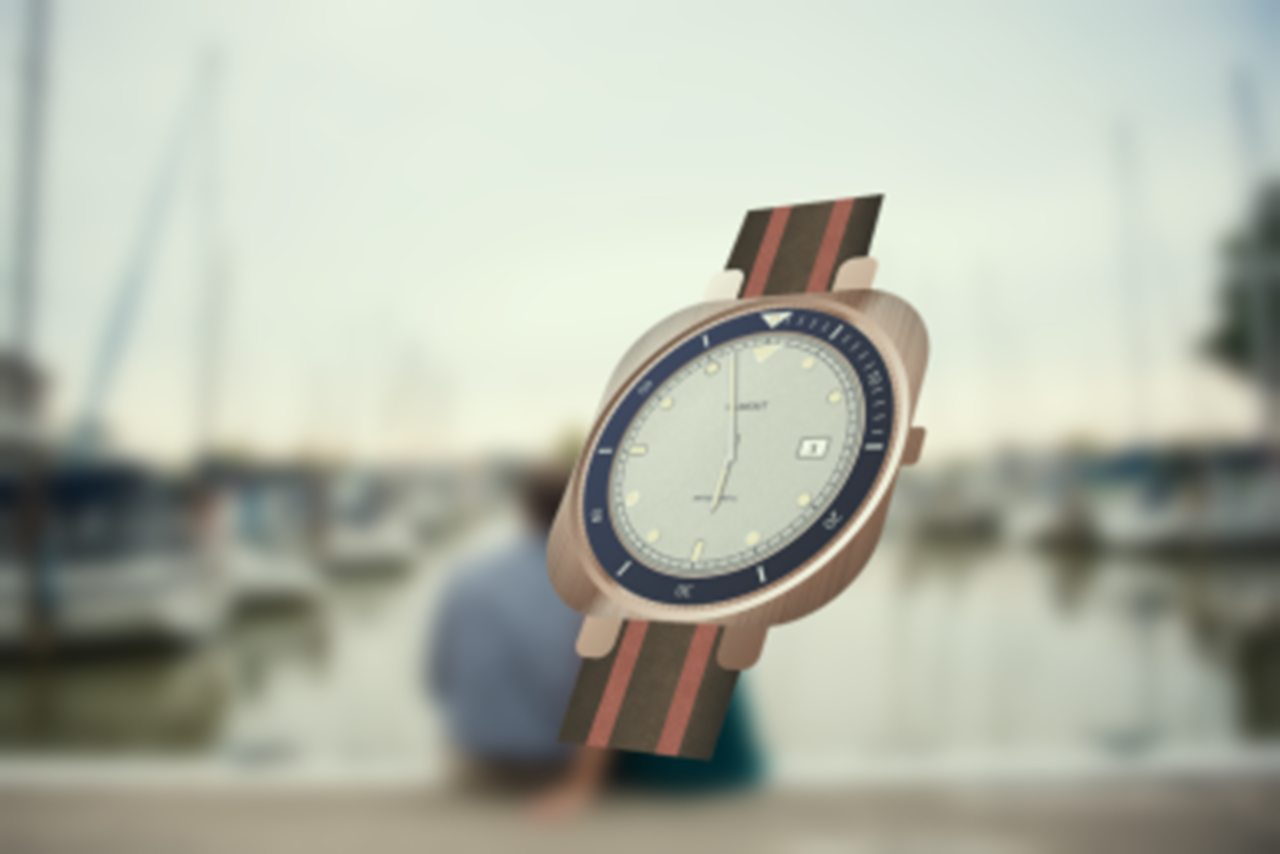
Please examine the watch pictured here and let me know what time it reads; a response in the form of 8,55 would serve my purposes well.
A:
5,57
